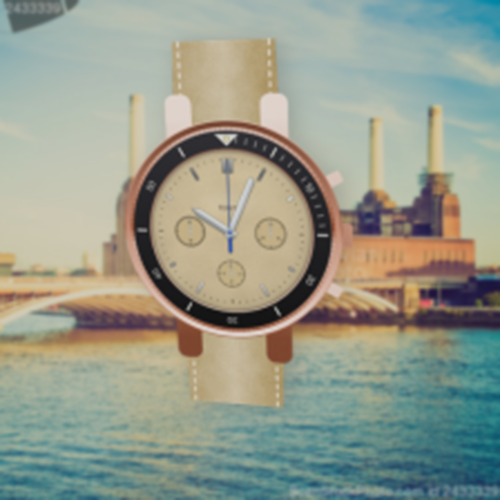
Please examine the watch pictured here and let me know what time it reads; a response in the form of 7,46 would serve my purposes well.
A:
10,04
